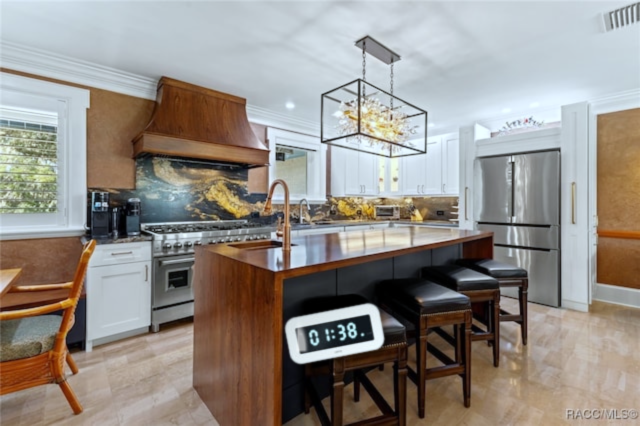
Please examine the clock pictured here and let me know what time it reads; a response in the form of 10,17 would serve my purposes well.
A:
1,38
